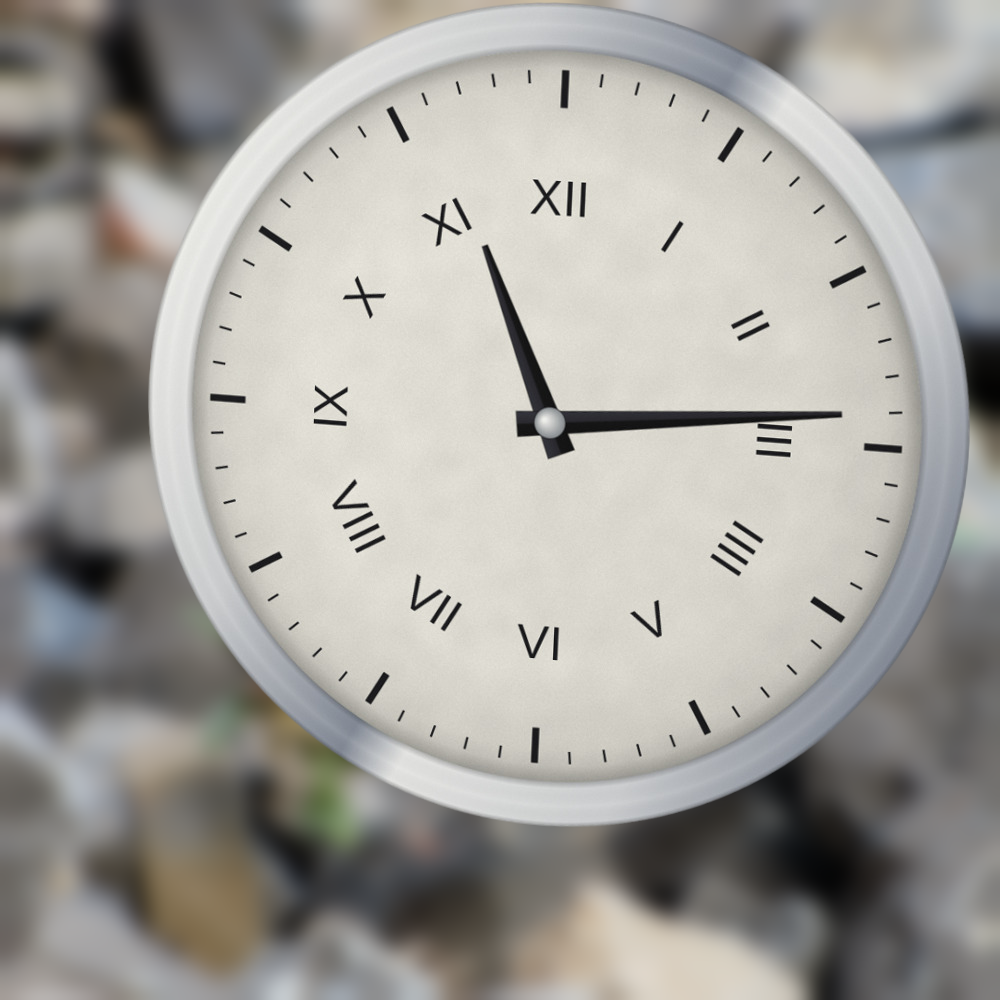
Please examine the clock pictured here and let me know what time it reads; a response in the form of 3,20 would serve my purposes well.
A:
11,14
